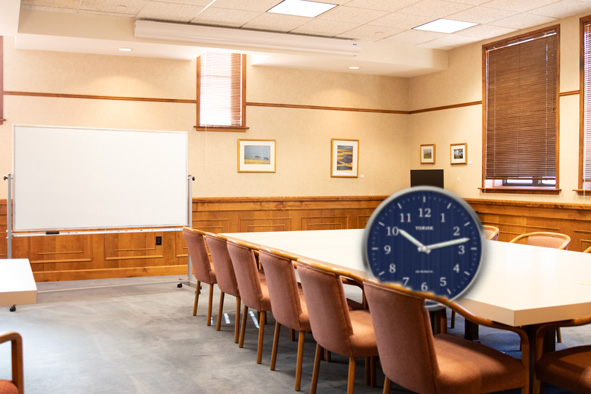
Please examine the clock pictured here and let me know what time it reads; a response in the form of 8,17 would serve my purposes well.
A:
10,13
